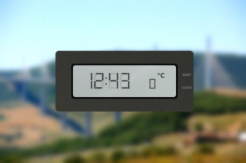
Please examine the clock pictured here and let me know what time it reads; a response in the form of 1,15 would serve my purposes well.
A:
12,43
